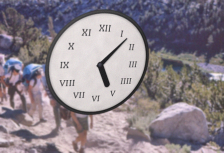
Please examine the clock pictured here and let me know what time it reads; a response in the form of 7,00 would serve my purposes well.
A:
5,07
